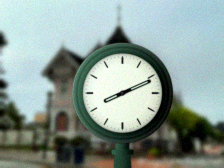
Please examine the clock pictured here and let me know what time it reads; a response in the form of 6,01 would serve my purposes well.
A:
8,11
